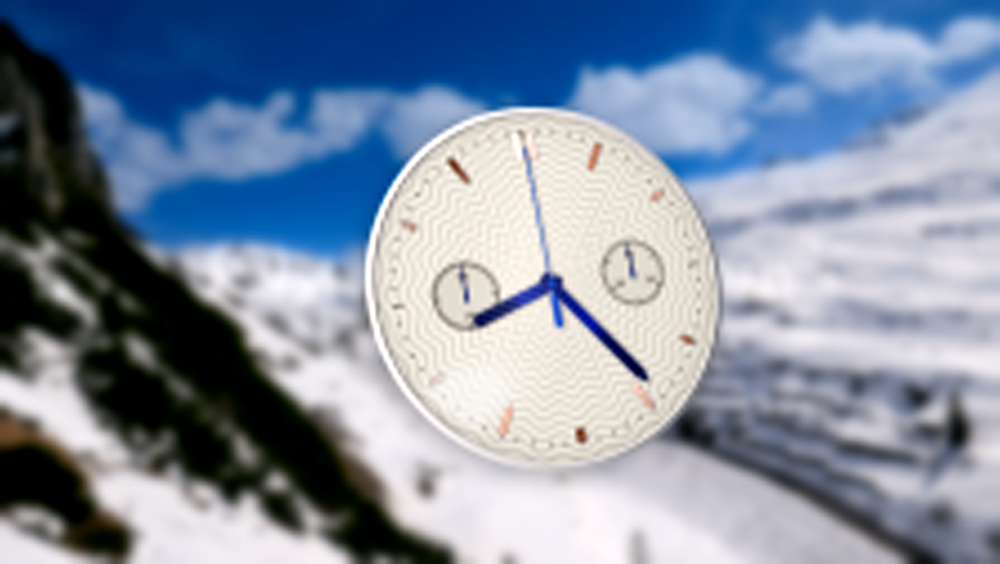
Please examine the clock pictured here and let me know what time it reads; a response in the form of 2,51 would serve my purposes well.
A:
8,24
